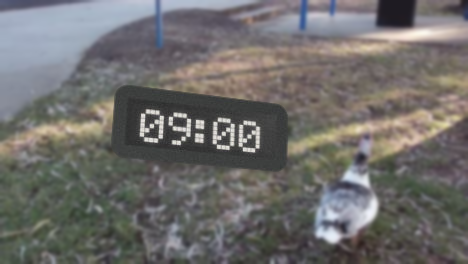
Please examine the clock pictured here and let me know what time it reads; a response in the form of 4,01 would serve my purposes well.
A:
9,00
